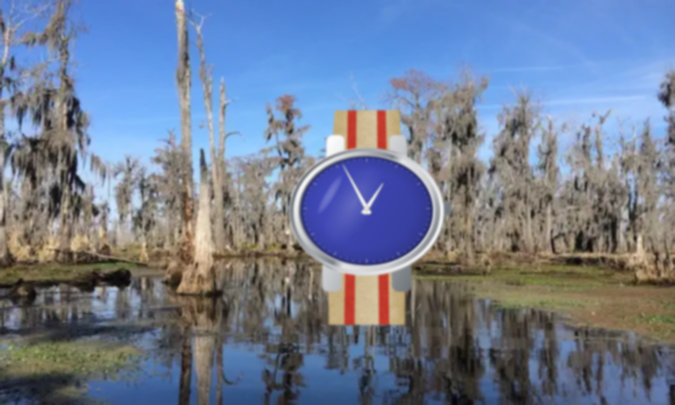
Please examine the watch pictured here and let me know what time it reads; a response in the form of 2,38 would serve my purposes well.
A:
12,56
